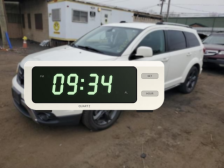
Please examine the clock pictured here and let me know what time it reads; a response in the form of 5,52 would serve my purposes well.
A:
9,34
